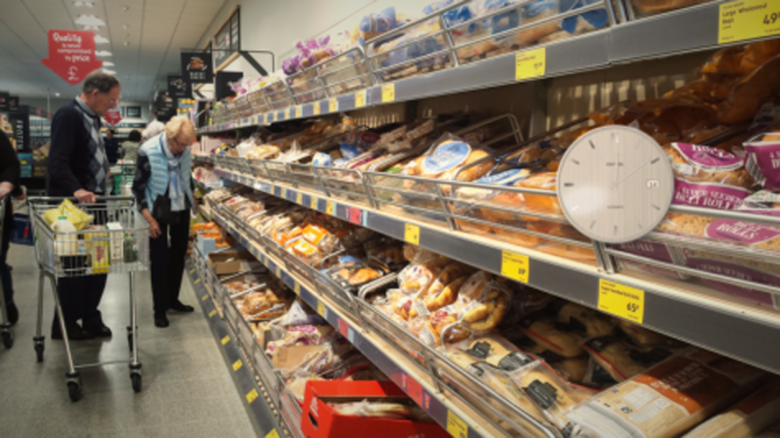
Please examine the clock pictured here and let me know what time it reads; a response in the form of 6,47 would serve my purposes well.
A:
12,09
